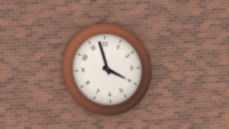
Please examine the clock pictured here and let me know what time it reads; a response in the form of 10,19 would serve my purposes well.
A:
3,58
